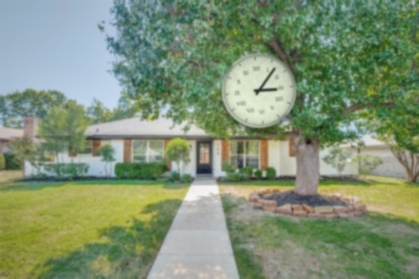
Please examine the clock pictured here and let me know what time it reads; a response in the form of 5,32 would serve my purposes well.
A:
3,07
